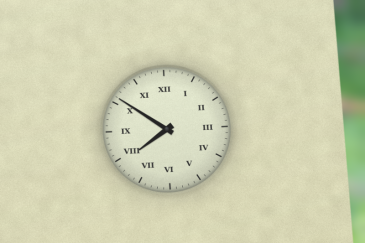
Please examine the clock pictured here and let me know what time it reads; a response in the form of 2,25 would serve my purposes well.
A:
7,51
